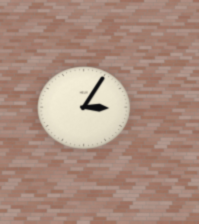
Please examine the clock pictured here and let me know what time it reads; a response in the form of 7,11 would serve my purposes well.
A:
3,05
